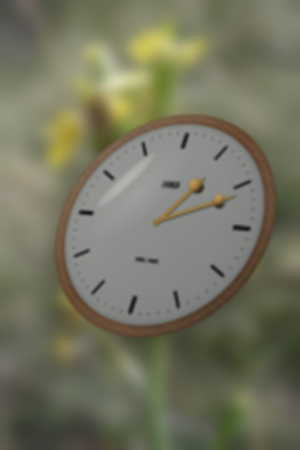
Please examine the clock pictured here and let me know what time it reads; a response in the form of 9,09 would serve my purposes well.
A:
1,11
